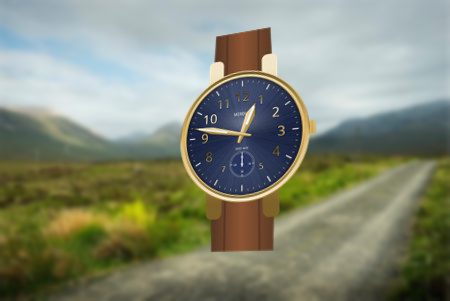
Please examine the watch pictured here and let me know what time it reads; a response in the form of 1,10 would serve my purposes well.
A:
12,47
